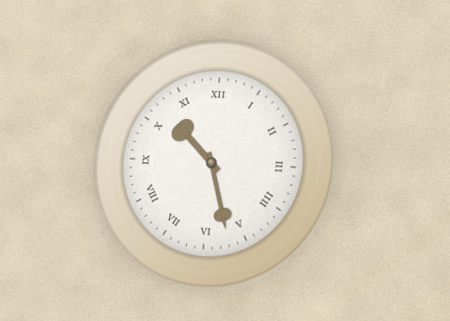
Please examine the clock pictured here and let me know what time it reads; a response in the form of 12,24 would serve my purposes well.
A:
10,27
